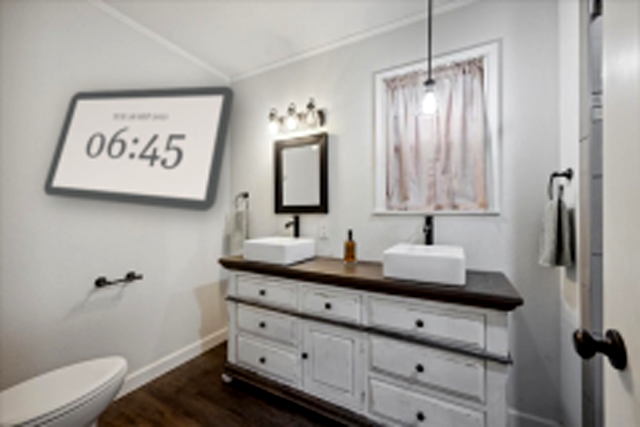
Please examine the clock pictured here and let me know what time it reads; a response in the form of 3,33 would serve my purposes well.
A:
6,45
